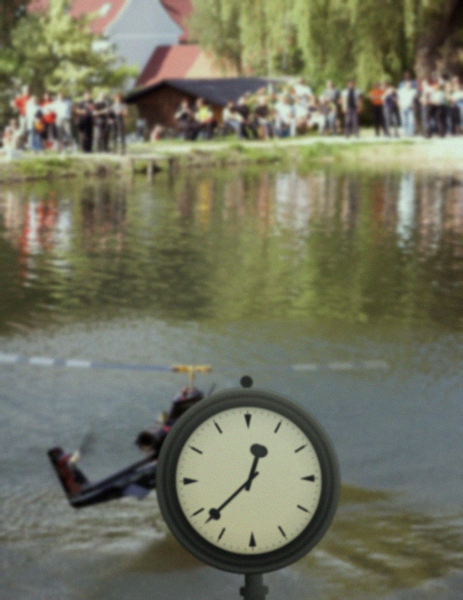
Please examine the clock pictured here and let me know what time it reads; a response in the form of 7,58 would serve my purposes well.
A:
12,38
